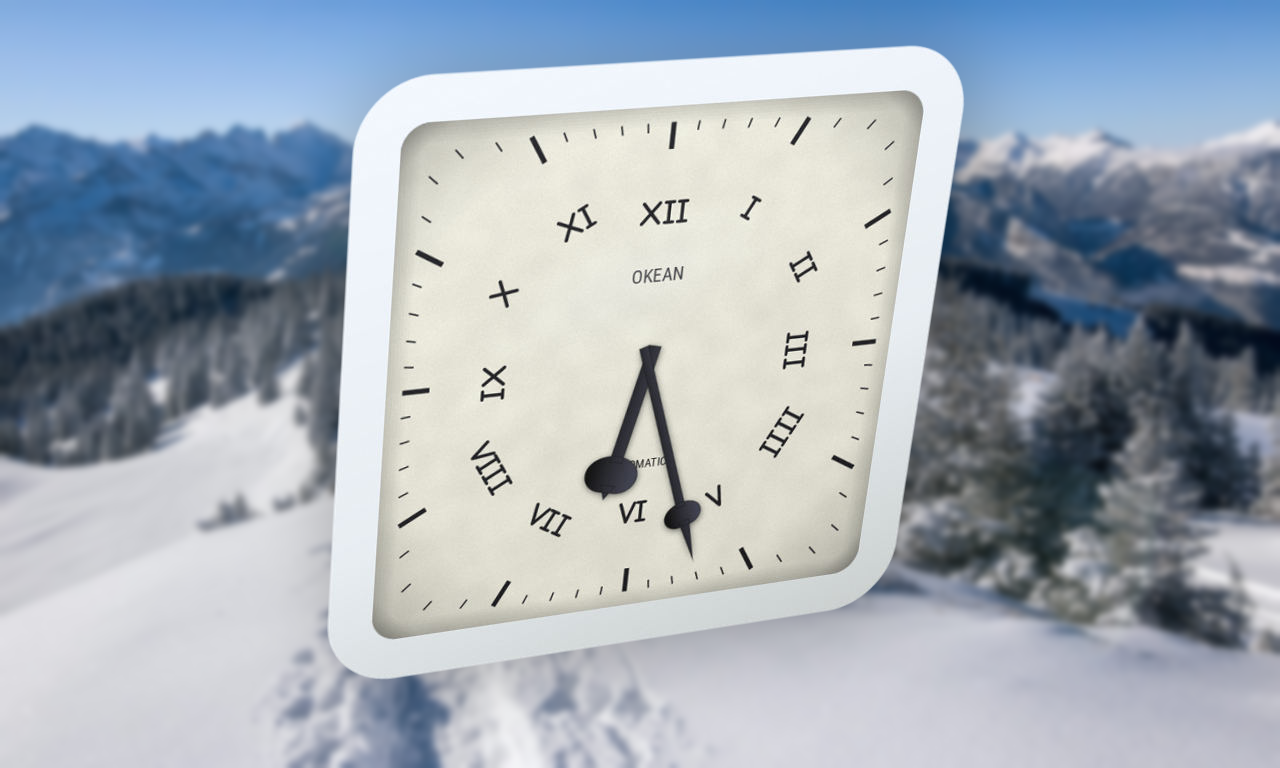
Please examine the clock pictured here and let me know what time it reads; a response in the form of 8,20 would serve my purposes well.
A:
6,27
